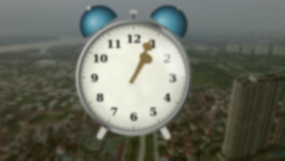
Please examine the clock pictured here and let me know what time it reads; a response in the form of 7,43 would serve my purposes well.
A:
1,04
